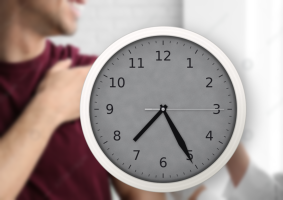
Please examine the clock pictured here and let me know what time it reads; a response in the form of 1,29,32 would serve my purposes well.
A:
7,25,15
